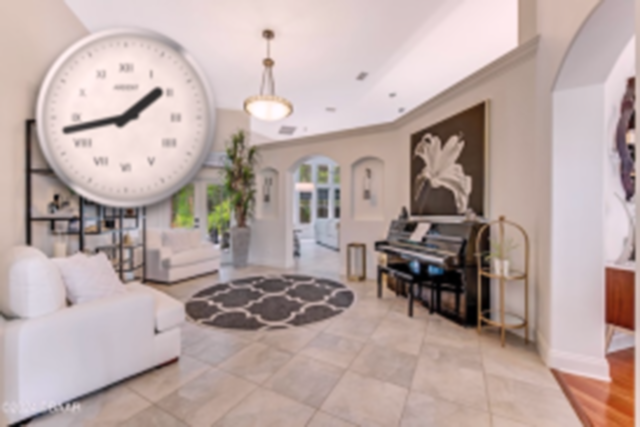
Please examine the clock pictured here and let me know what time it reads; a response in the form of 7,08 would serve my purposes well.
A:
1,43
